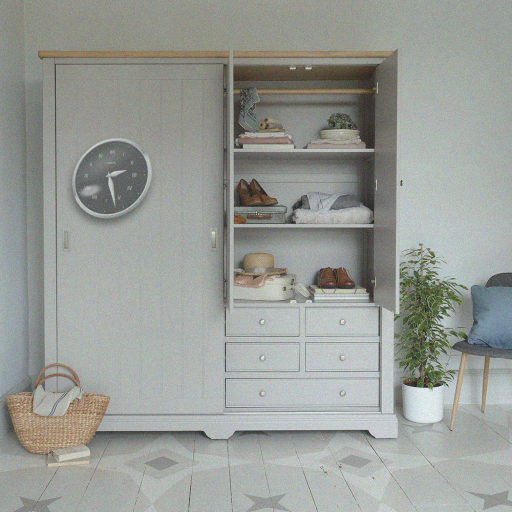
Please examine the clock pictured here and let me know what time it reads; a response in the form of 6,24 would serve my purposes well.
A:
2,27
